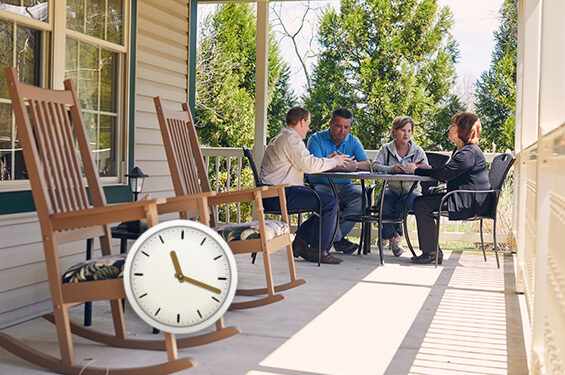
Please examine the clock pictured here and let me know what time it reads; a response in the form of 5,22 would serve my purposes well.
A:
11,18
